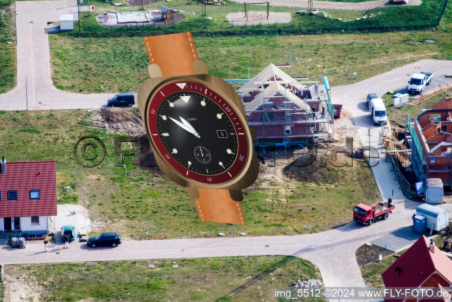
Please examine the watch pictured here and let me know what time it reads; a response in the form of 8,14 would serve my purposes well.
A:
10,51
